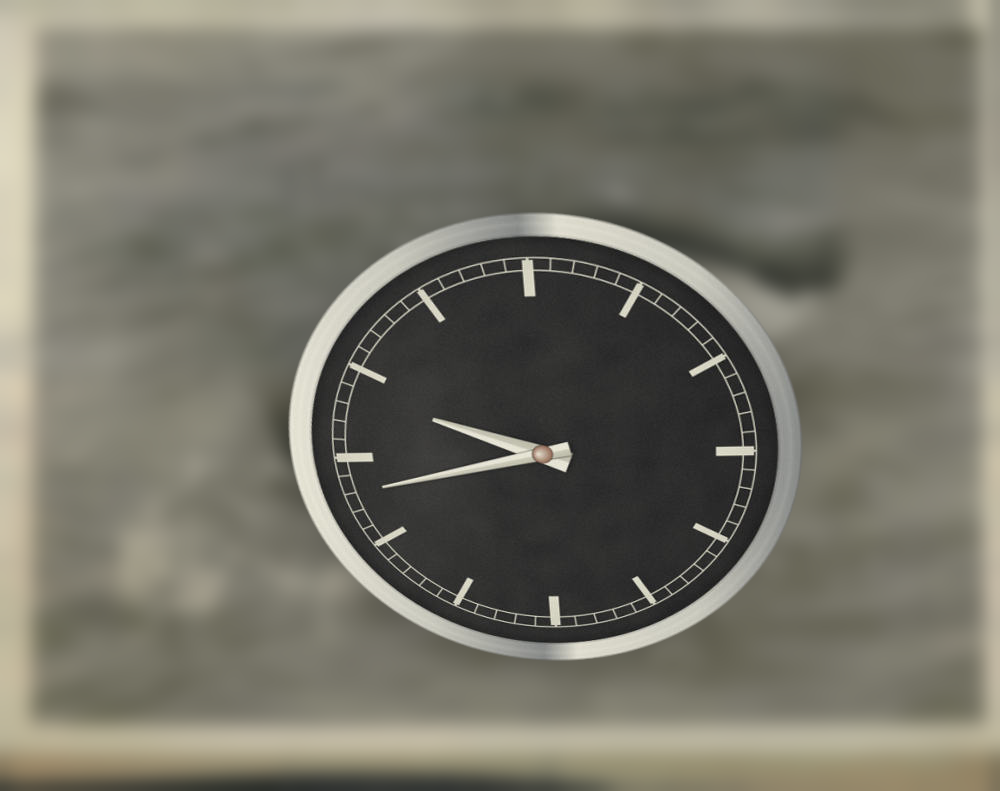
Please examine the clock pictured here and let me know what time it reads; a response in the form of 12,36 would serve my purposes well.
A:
9,43
